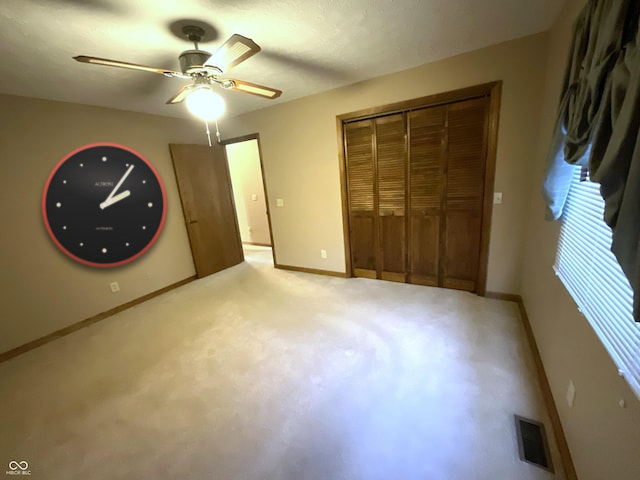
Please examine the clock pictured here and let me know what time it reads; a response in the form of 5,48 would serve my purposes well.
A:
2,06
